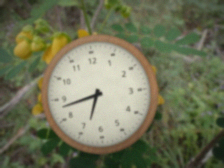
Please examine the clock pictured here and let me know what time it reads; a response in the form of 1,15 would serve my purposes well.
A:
6,43
